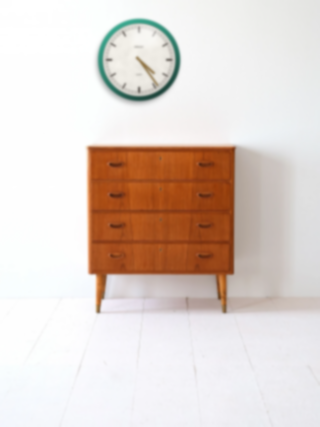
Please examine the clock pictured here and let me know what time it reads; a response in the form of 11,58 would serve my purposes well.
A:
4,24
